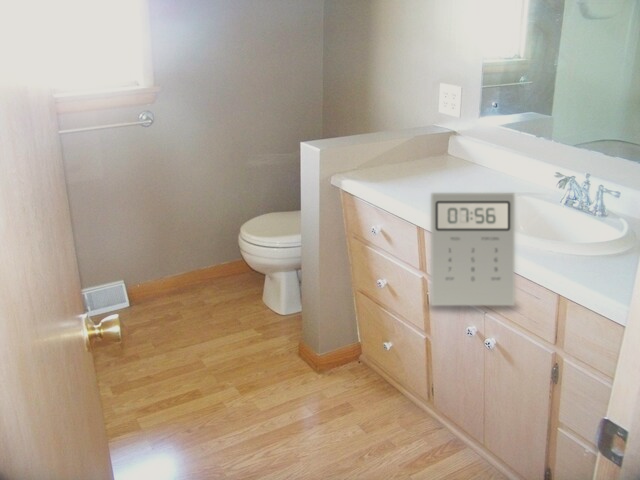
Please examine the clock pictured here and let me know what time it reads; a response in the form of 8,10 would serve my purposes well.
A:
7,56
